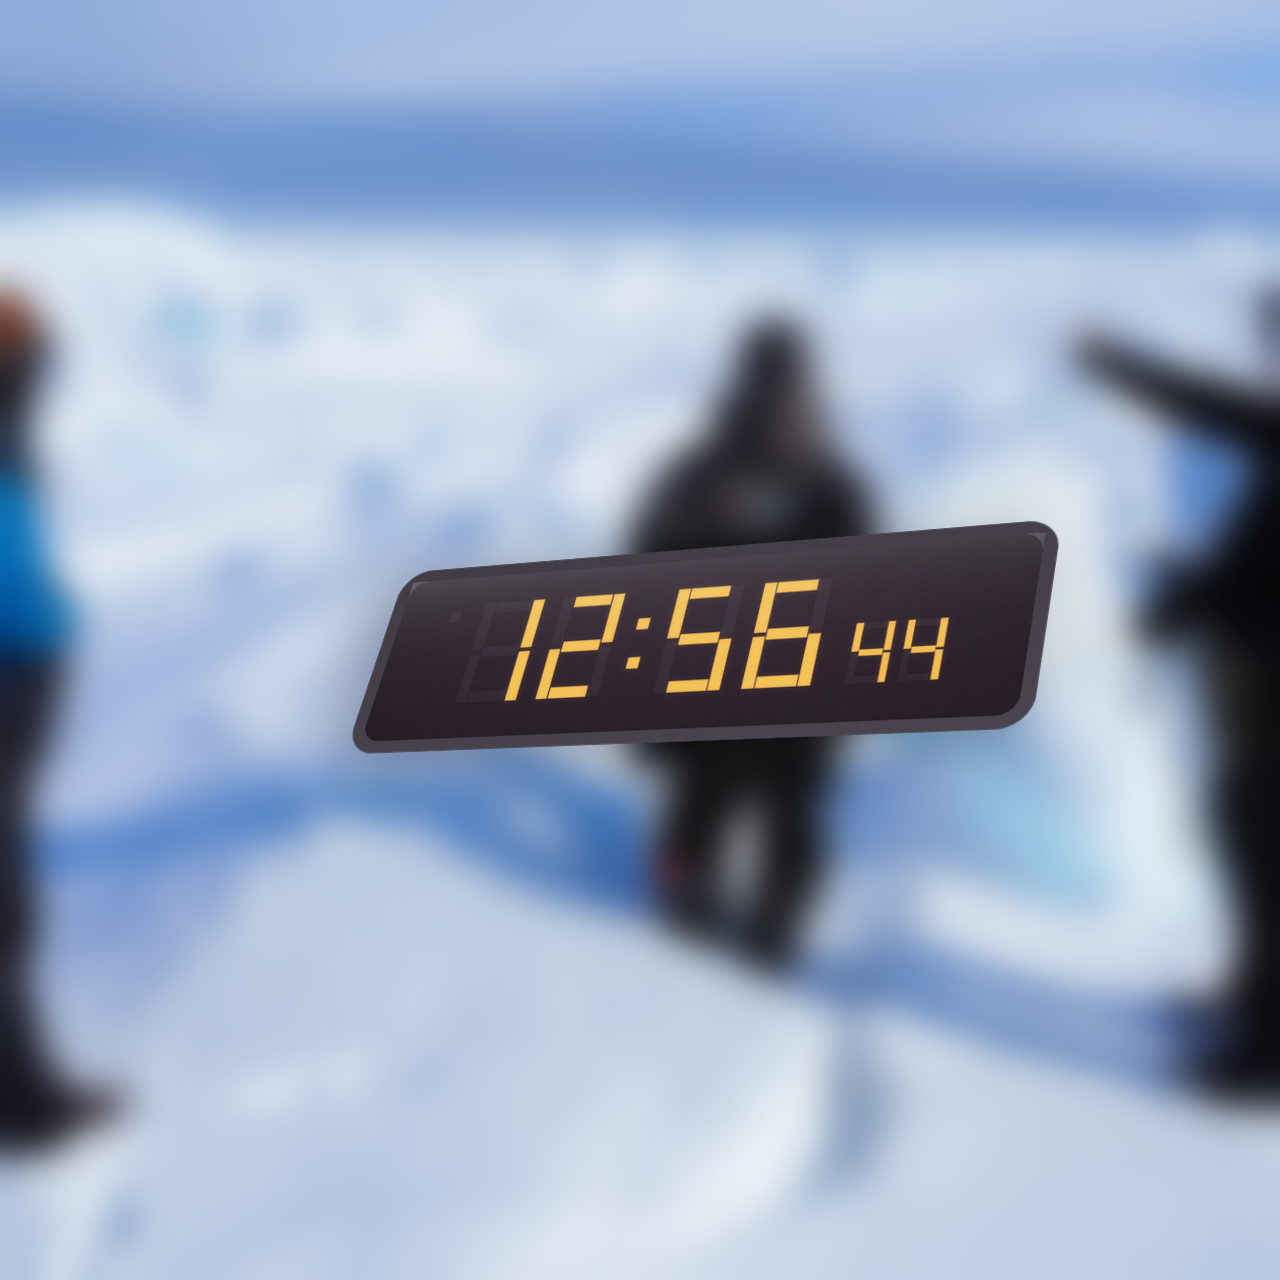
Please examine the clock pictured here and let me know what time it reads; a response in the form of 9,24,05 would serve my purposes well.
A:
12,56,44
